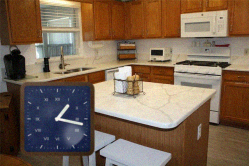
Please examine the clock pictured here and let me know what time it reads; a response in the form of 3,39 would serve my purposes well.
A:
1,17
